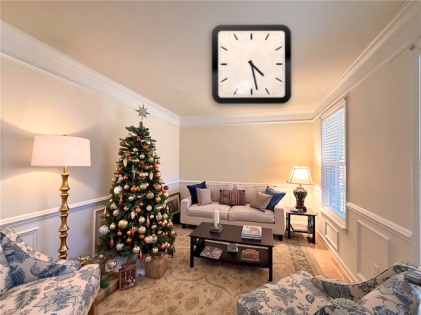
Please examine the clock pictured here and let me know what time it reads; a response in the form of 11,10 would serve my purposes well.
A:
4,28
